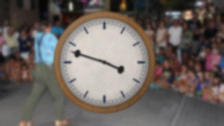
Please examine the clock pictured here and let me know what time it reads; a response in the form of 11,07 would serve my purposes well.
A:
3,48
